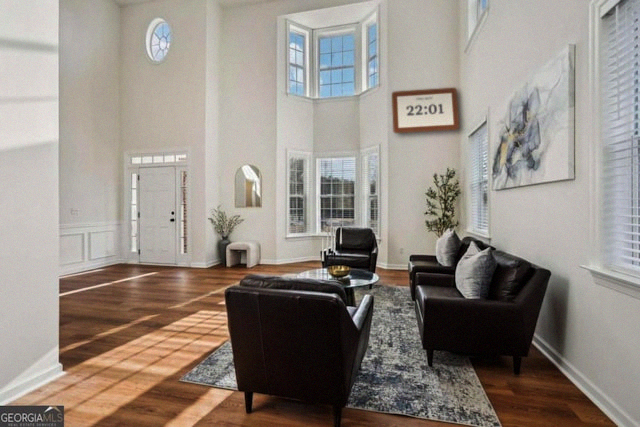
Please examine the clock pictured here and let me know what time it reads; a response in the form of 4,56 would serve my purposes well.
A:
22,01
